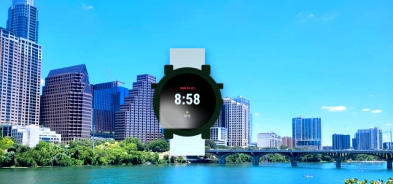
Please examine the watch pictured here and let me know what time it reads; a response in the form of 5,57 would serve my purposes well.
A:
8,58
